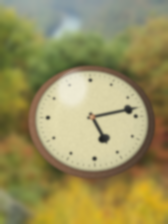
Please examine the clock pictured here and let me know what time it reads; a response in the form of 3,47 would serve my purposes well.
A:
5,13
